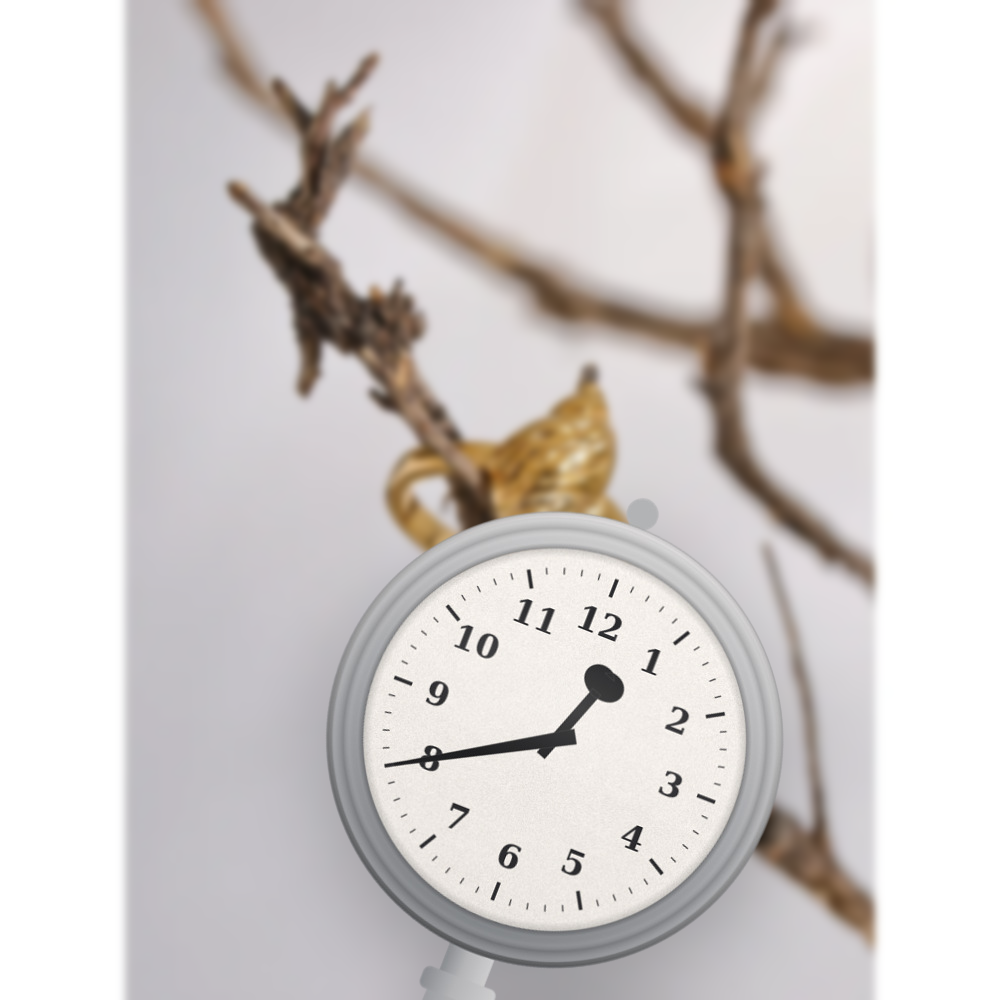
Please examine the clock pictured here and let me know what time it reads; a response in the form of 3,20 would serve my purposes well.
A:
12,40
